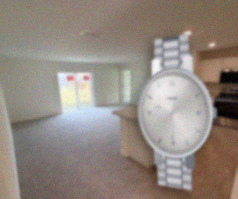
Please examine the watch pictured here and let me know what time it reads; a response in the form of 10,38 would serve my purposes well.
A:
9,30
